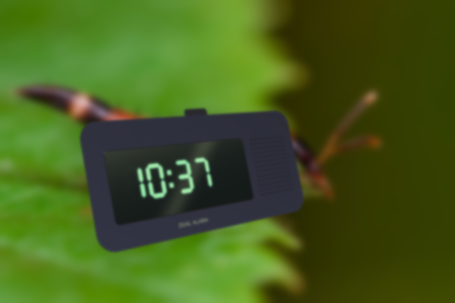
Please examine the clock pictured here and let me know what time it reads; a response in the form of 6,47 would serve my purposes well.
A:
10,37
